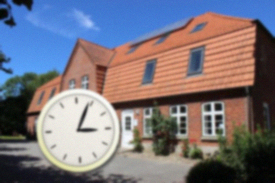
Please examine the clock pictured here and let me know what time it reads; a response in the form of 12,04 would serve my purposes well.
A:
3,04
